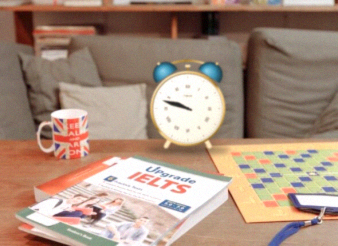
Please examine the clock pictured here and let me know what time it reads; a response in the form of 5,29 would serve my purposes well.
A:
9,48
